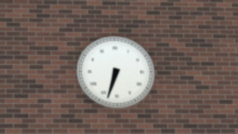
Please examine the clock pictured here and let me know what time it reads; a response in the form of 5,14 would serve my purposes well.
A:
6,33
